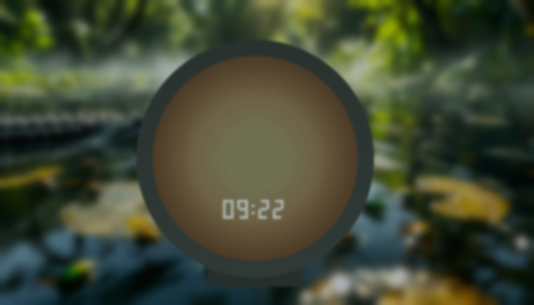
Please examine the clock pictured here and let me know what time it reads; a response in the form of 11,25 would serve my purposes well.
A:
9,22
